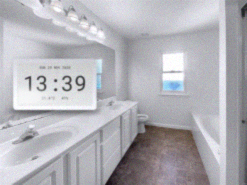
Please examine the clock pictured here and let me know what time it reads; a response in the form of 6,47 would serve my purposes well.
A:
13,39
